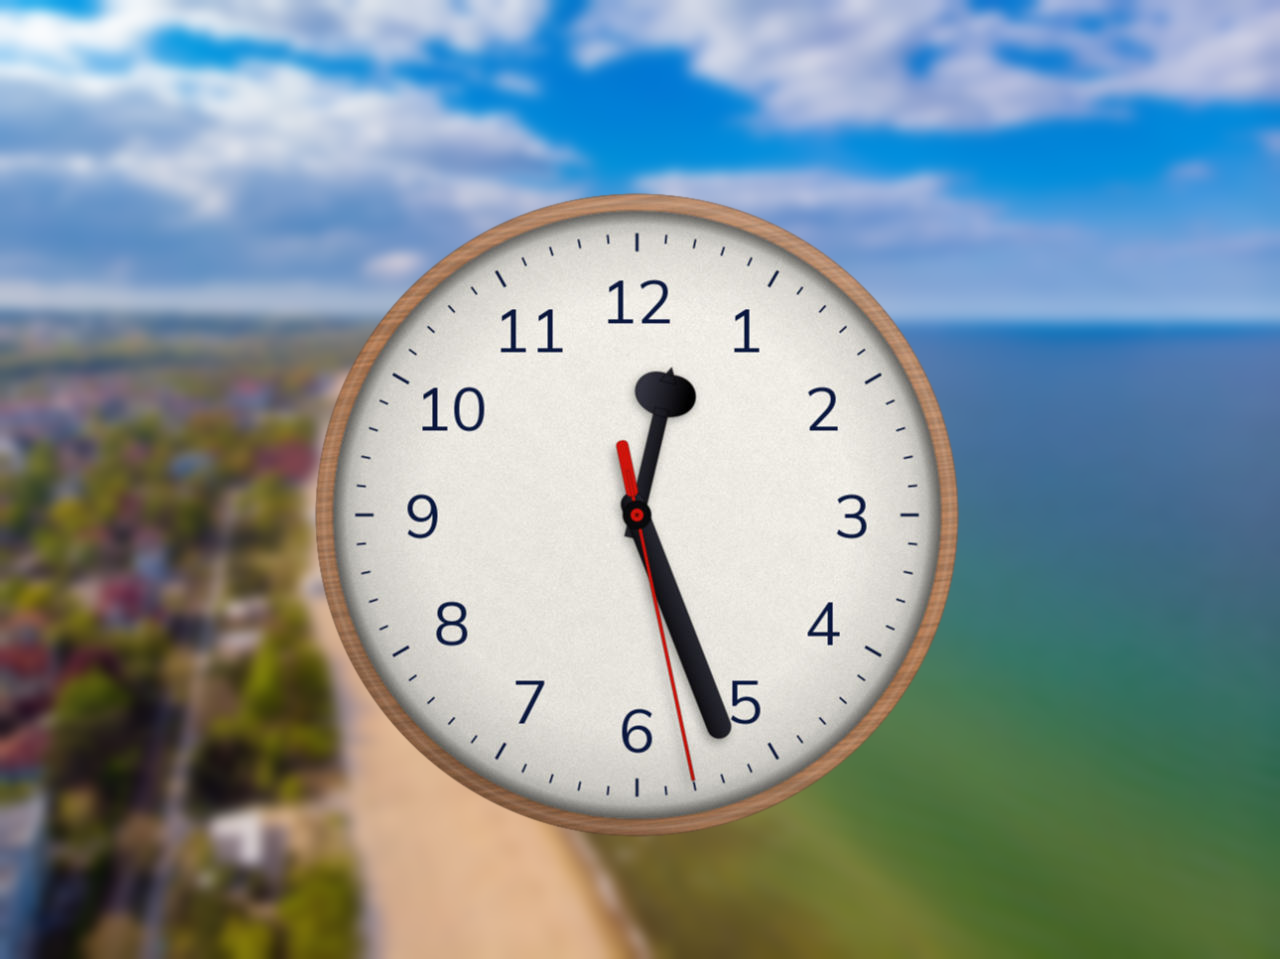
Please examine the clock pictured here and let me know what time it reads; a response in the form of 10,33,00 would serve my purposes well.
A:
12,26,28
